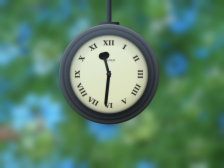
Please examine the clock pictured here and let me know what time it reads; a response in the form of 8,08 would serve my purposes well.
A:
11,31
